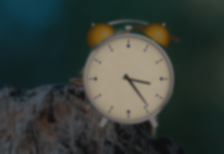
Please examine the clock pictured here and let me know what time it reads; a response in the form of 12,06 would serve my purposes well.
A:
3,24
